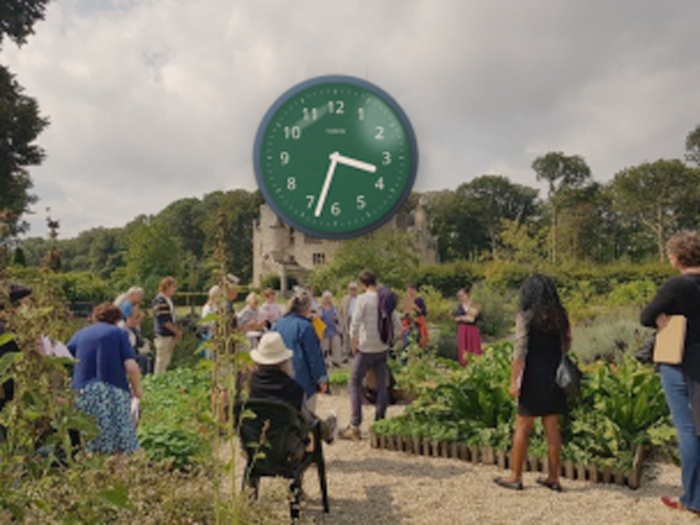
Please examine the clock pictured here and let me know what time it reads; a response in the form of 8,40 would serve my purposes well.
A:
3,33
